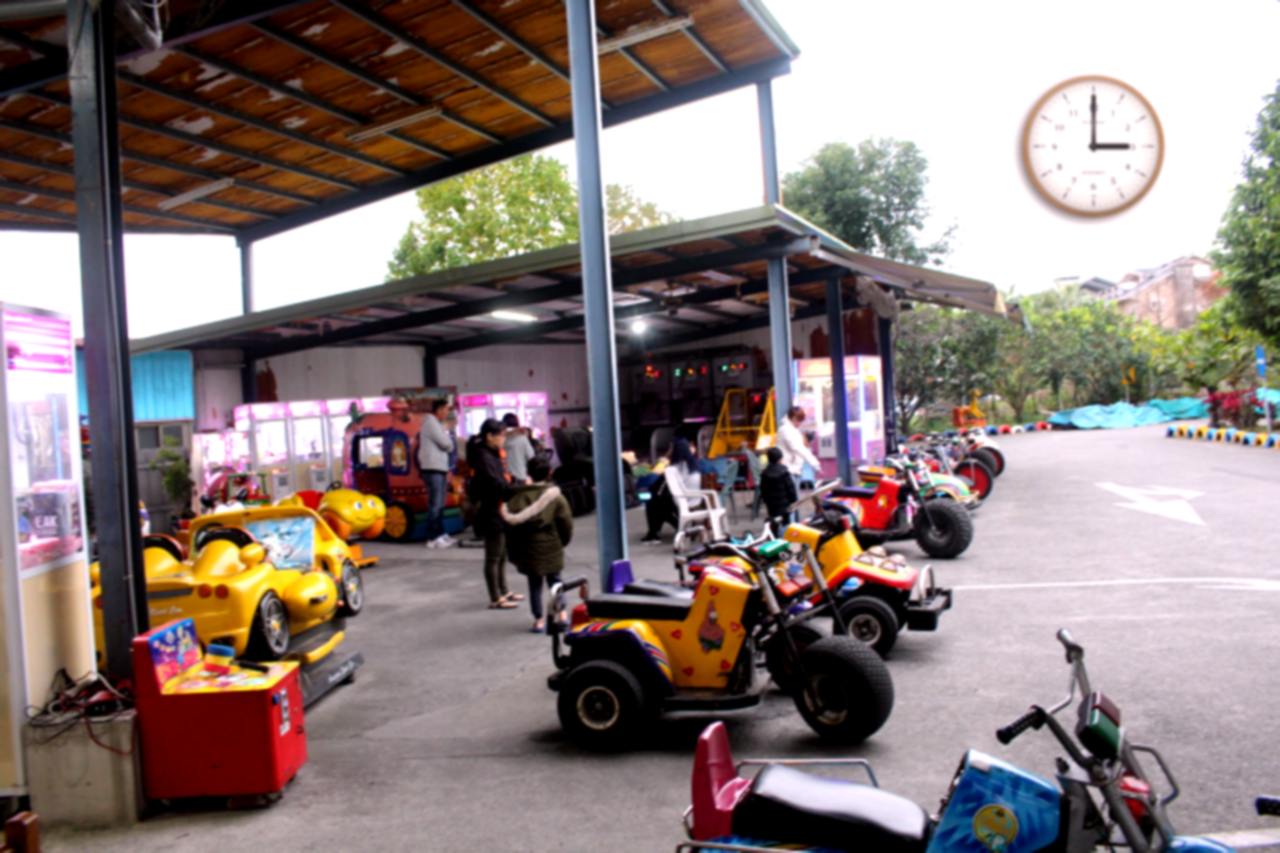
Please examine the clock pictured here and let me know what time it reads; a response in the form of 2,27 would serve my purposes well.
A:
3,00
